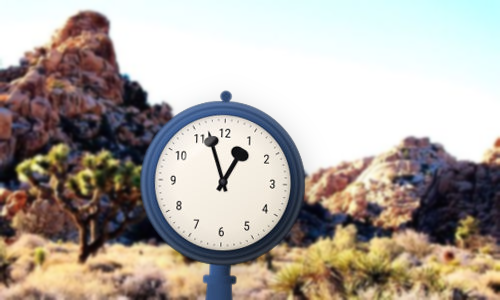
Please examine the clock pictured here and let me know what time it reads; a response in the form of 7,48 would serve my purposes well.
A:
12,57
